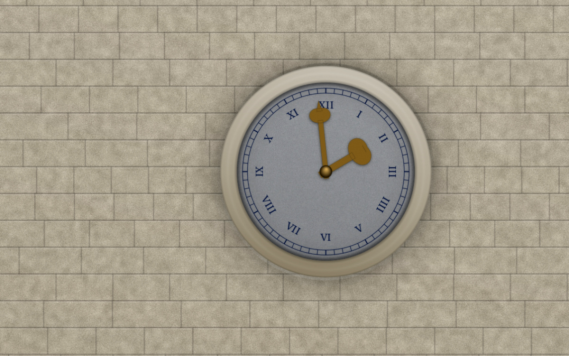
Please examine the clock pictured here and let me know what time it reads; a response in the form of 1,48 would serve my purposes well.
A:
1,59
